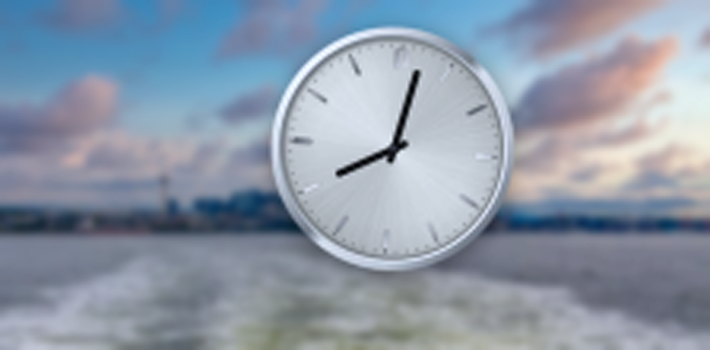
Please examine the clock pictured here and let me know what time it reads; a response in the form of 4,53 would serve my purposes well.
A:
8,02
